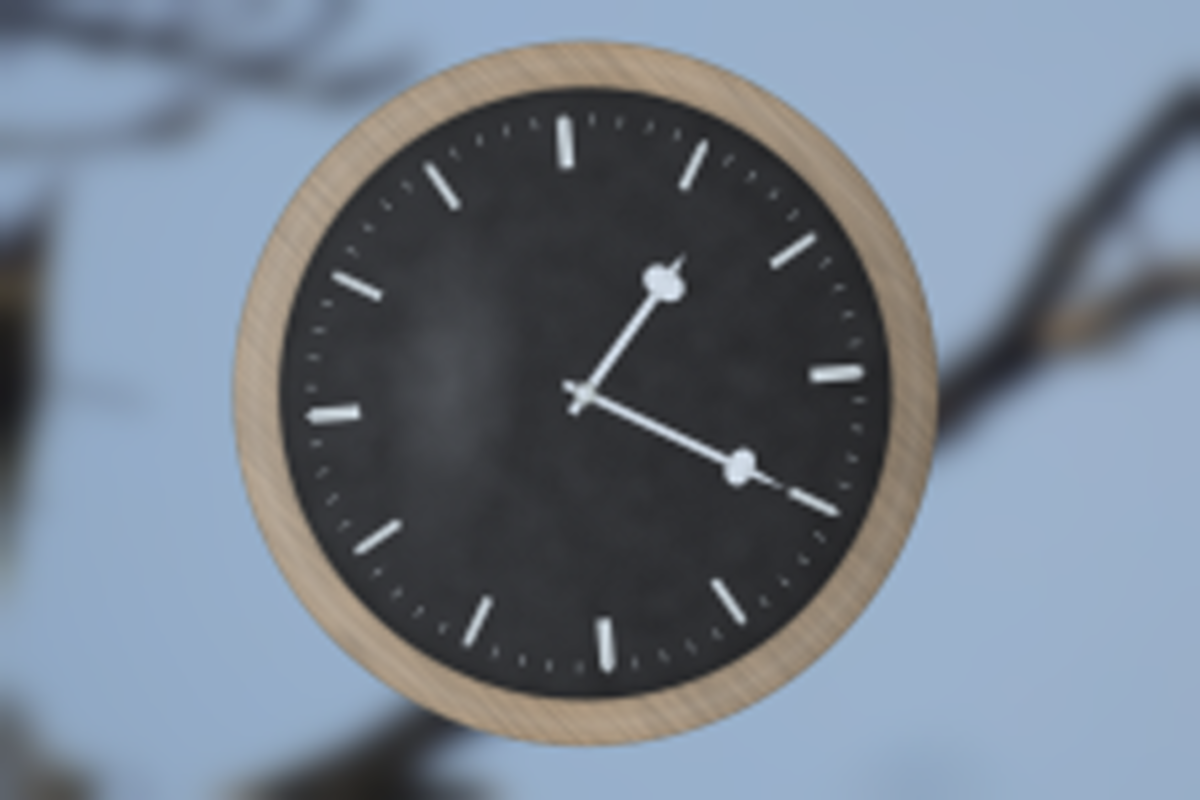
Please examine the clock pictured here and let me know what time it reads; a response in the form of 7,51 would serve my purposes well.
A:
1,20
